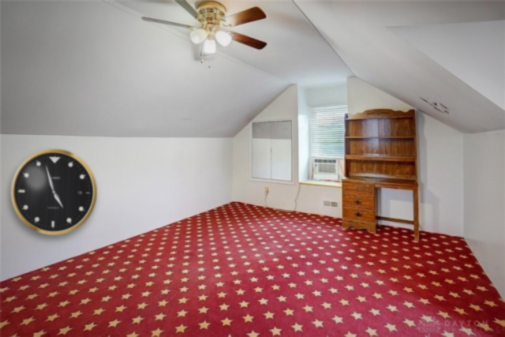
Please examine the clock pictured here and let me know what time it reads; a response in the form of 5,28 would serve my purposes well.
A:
4,57
